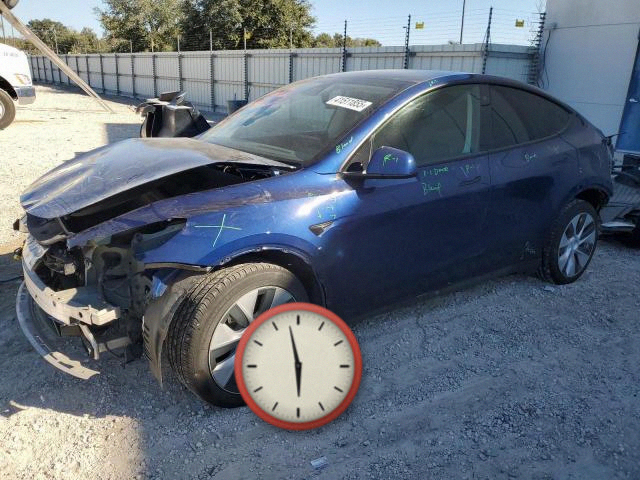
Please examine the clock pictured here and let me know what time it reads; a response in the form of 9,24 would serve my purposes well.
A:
5,58
